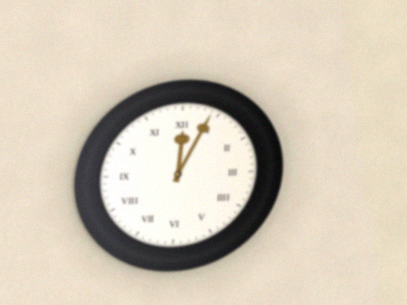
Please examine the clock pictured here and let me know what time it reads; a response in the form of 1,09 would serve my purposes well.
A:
12,04
